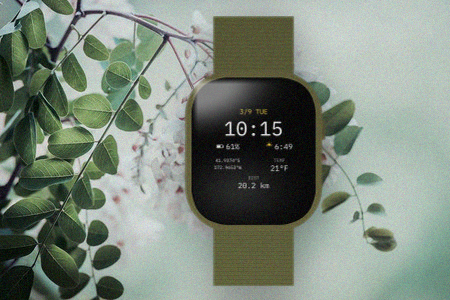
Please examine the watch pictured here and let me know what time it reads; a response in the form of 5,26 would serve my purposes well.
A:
10,15
